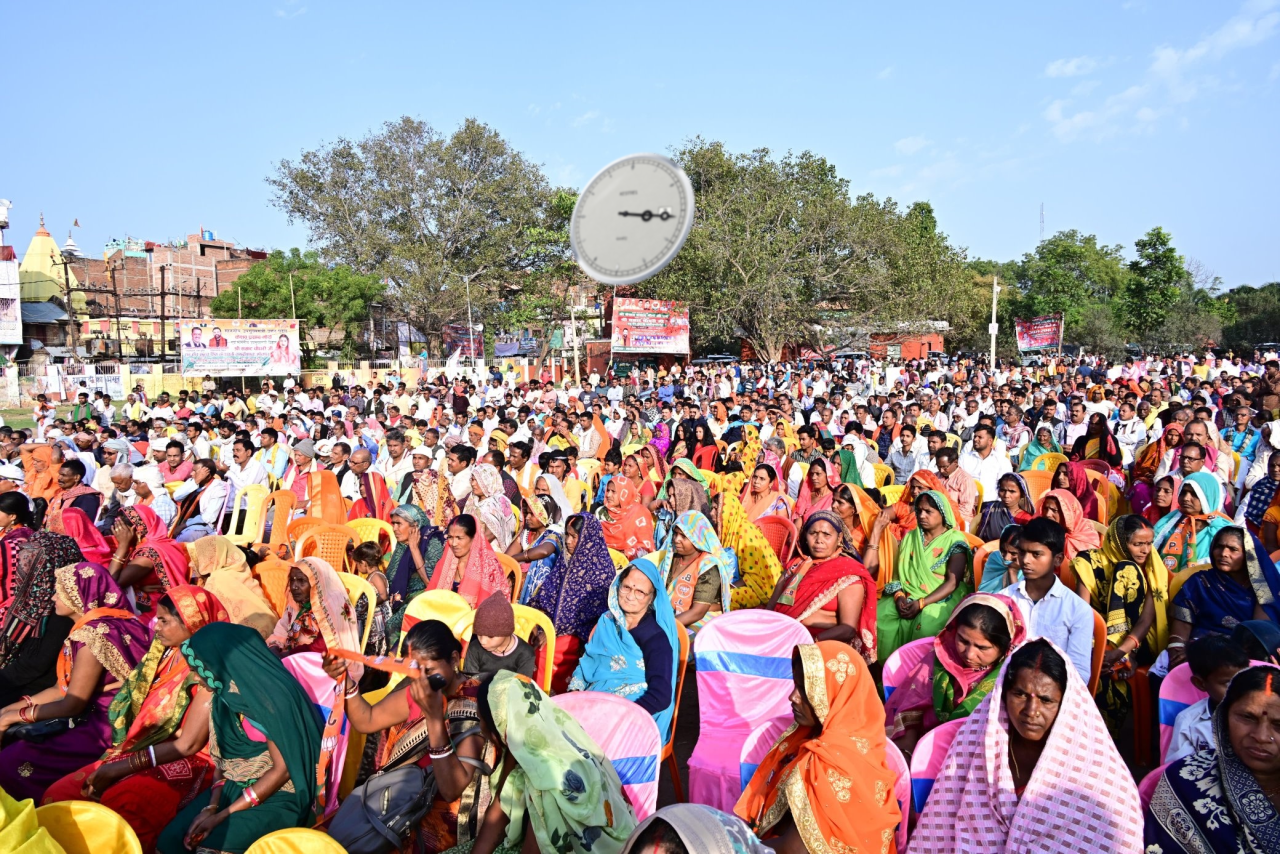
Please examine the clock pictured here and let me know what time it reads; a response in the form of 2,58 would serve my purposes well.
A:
3,16
